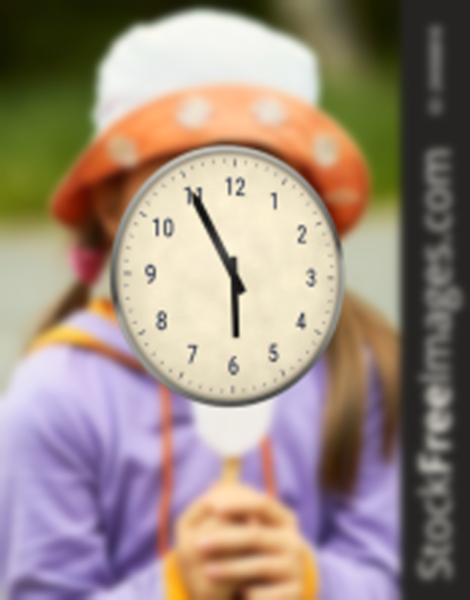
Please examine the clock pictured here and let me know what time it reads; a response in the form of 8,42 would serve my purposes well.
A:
5,55
